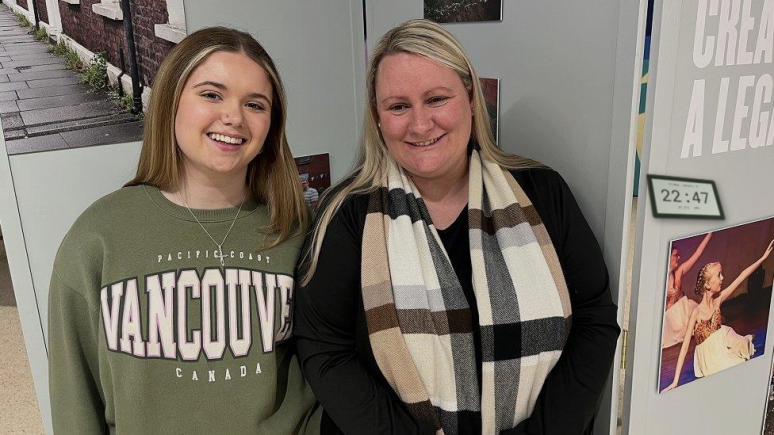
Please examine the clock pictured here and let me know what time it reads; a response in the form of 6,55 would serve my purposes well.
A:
22,47
